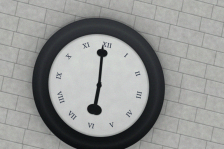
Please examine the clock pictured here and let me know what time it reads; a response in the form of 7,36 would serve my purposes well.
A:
5,59
